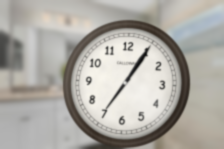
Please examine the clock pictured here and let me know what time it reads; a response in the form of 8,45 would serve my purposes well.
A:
7,05
